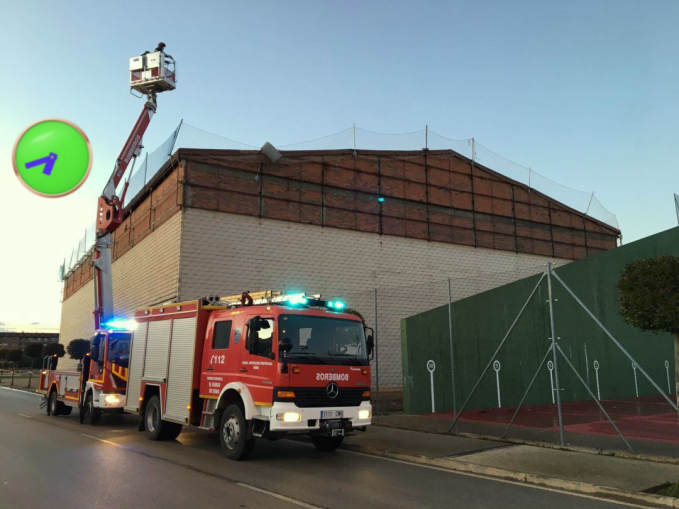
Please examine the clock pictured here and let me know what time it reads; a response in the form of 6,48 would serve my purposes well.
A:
6,42
